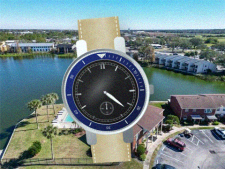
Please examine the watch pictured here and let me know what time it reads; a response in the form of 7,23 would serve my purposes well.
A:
4,22
